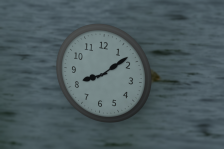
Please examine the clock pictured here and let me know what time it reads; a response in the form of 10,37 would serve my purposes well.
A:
8,08
